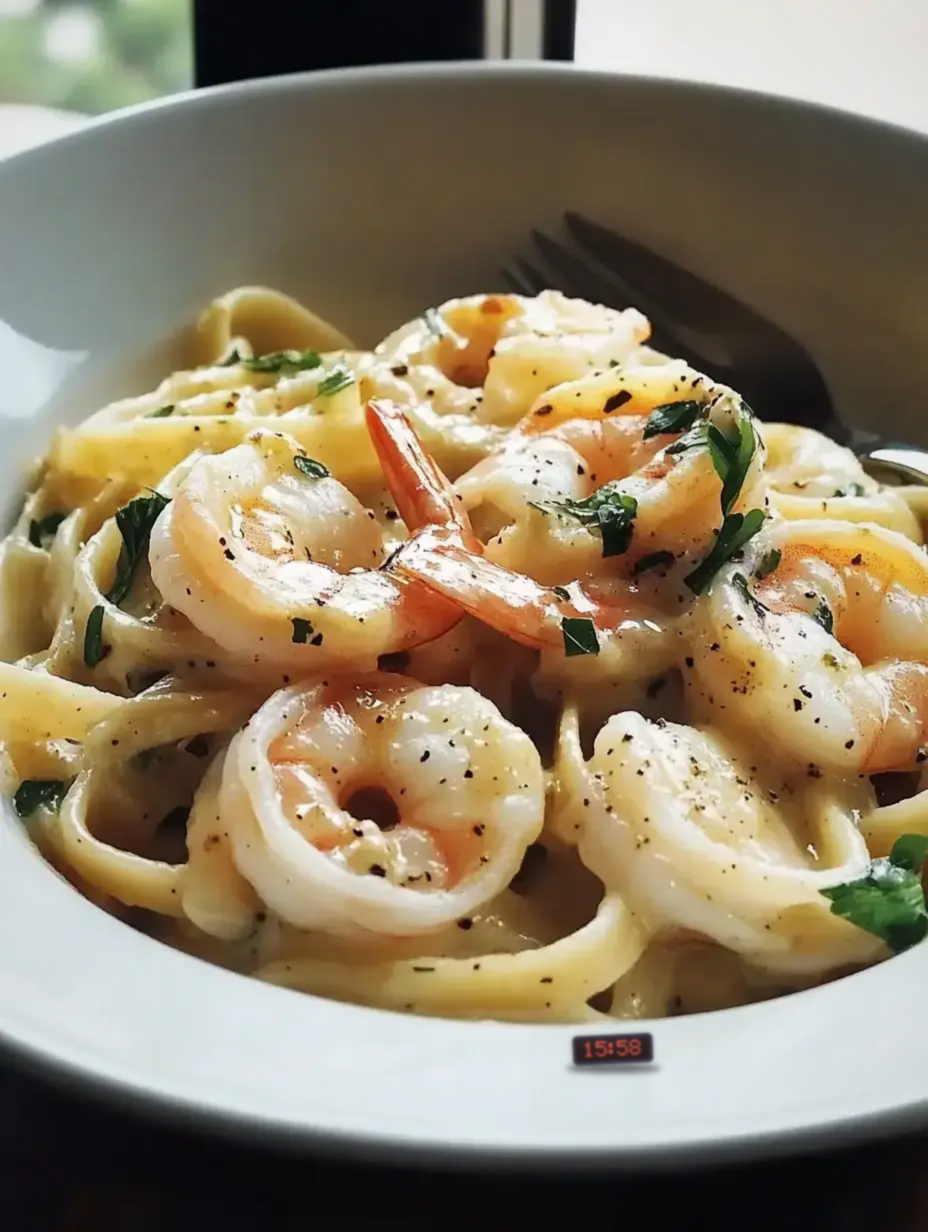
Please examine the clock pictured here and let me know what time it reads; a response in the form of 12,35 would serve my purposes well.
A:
15,58
